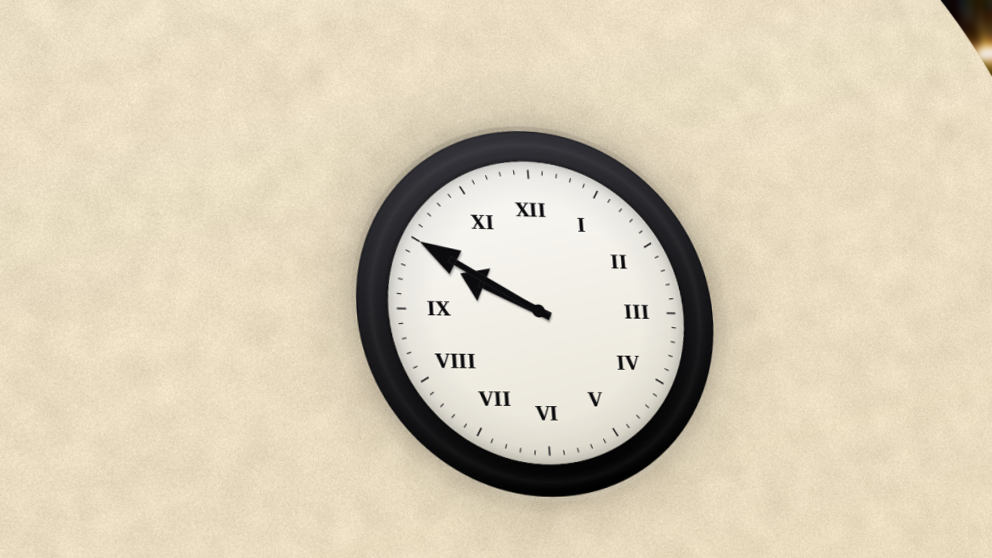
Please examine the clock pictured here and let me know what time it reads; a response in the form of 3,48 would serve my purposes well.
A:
9,50
